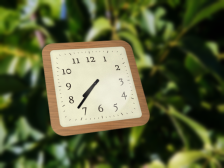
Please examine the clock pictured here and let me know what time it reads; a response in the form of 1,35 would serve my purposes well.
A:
7,37
